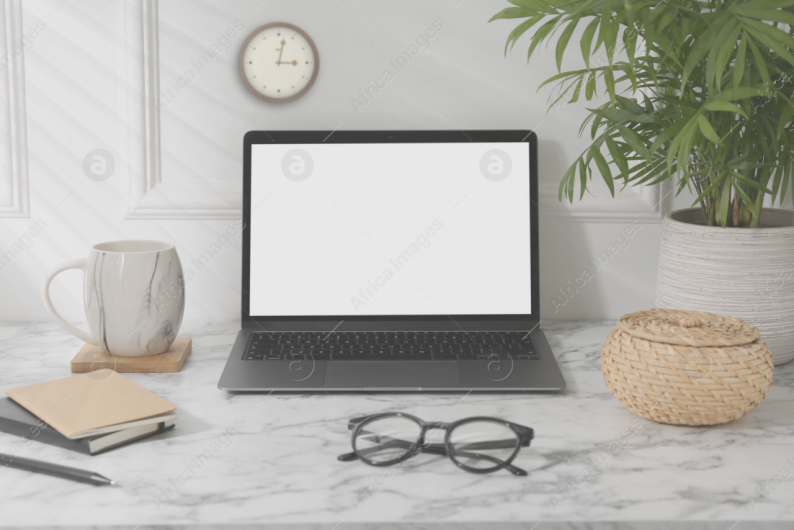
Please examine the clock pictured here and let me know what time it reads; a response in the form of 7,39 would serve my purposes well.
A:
3,02
